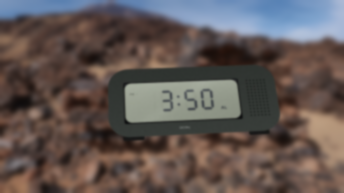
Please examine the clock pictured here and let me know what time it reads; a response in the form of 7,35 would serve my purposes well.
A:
3,50
